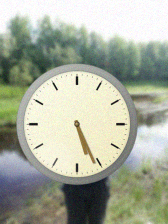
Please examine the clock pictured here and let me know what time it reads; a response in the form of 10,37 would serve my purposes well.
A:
5,26
